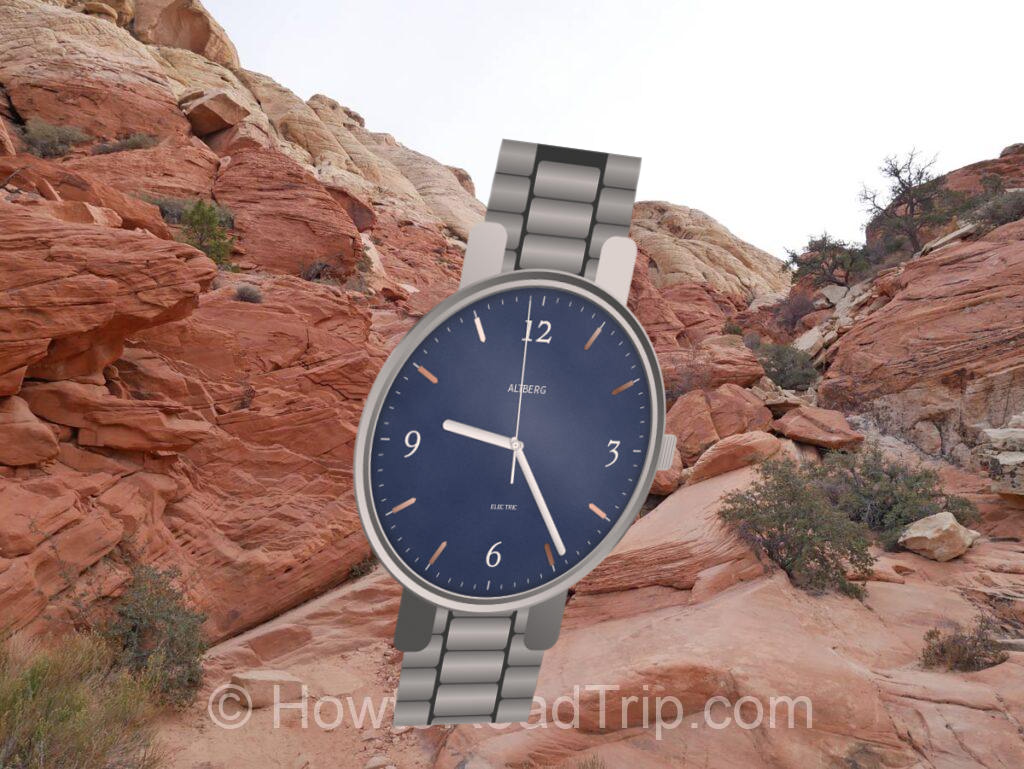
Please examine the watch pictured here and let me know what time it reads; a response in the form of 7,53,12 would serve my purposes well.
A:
9,23,59
